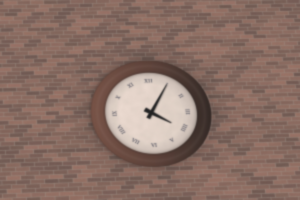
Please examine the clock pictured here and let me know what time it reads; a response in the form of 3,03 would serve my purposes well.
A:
4,05
